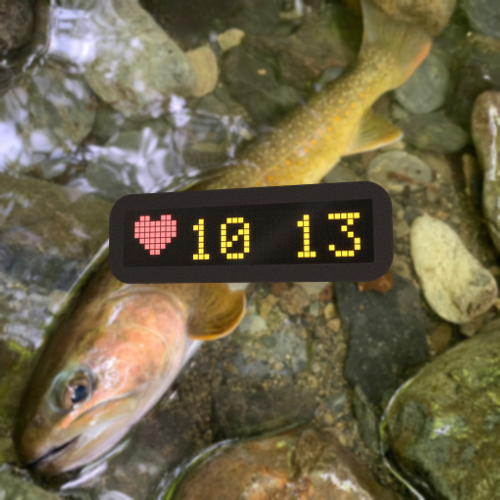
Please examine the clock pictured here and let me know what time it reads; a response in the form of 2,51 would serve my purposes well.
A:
10,13
